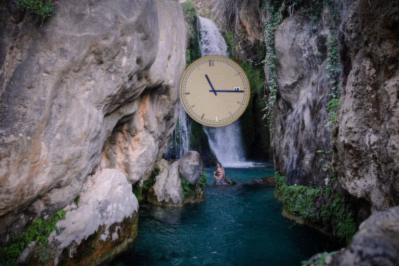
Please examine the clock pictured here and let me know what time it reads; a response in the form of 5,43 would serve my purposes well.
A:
11,16
